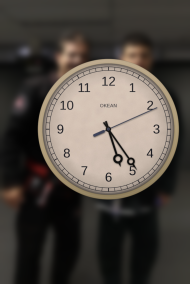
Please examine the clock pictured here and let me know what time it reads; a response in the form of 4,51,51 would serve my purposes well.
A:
5,24,11
